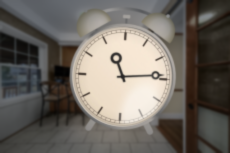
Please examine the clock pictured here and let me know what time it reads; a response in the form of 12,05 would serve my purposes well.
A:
11,14
